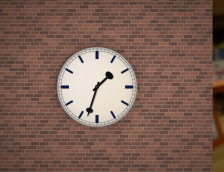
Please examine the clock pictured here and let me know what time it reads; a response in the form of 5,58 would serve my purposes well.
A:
1,33
